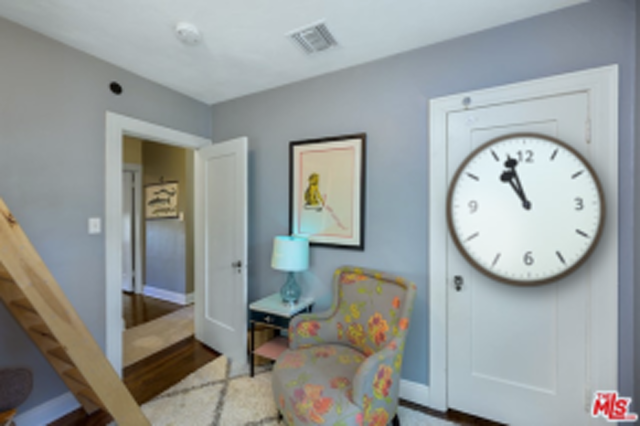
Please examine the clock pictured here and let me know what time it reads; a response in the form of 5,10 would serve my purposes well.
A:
10,57
